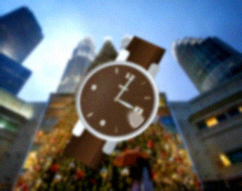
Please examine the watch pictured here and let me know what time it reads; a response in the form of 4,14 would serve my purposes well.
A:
3,01
